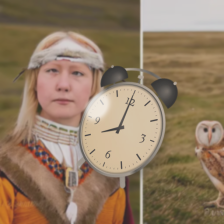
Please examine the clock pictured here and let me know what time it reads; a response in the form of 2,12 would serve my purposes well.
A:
8,00
